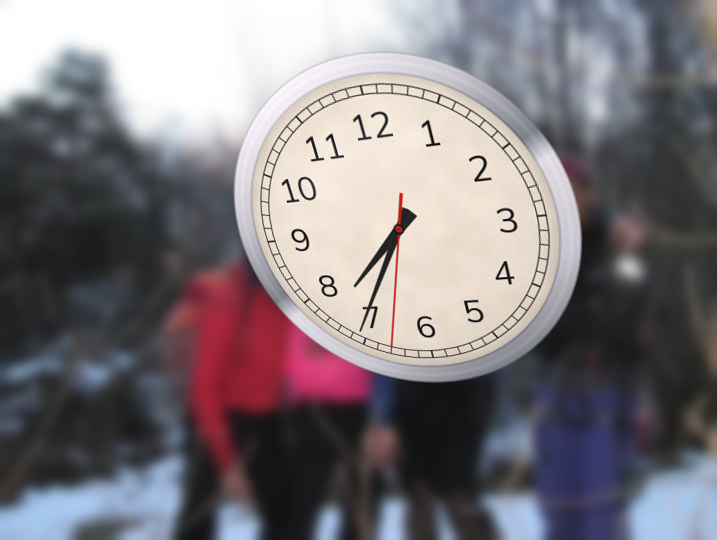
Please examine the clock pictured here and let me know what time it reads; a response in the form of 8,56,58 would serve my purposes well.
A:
7,35,33
